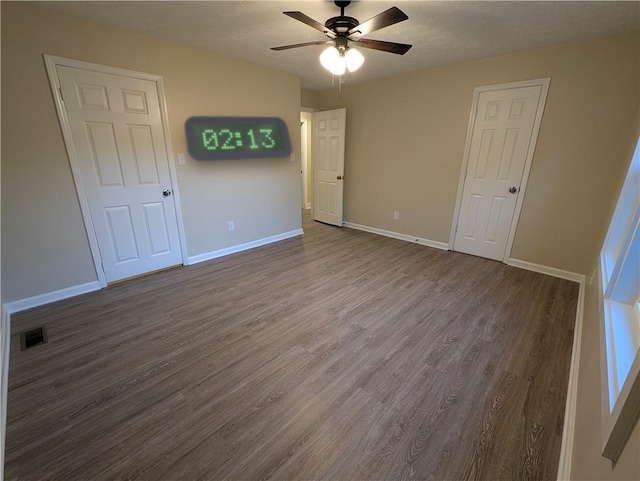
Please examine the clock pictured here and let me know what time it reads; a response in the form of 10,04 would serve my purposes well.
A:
2,13
